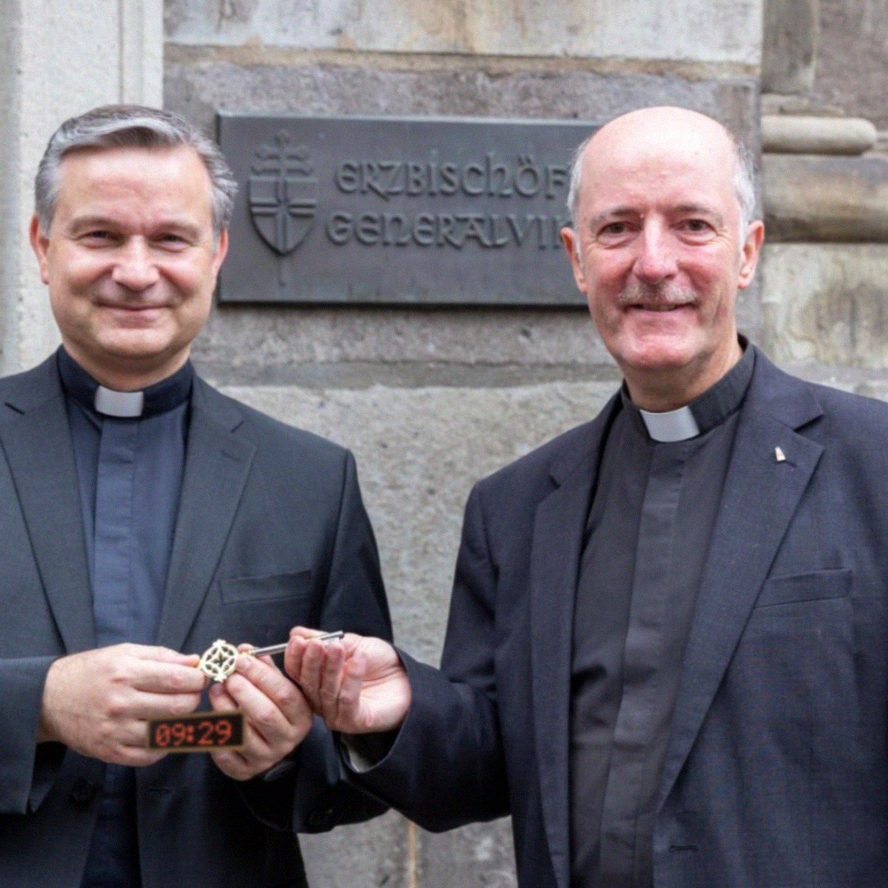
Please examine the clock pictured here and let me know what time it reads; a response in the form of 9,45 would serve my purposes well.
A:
9,29
